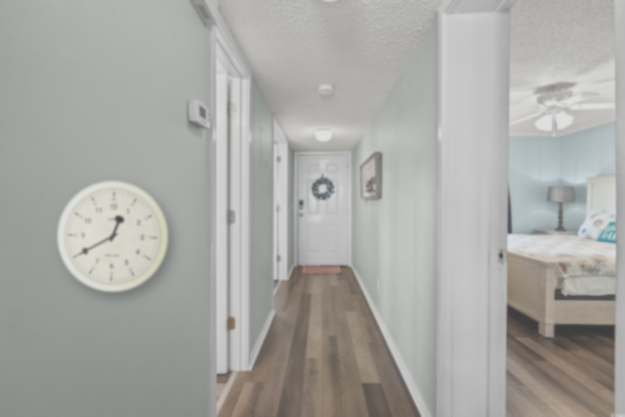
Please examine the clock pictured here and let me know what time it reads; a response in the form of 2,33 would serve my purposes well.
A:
12,40
